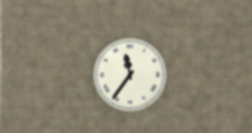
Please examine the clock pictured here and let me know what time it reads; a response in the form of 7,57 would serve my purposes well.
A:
11,36
